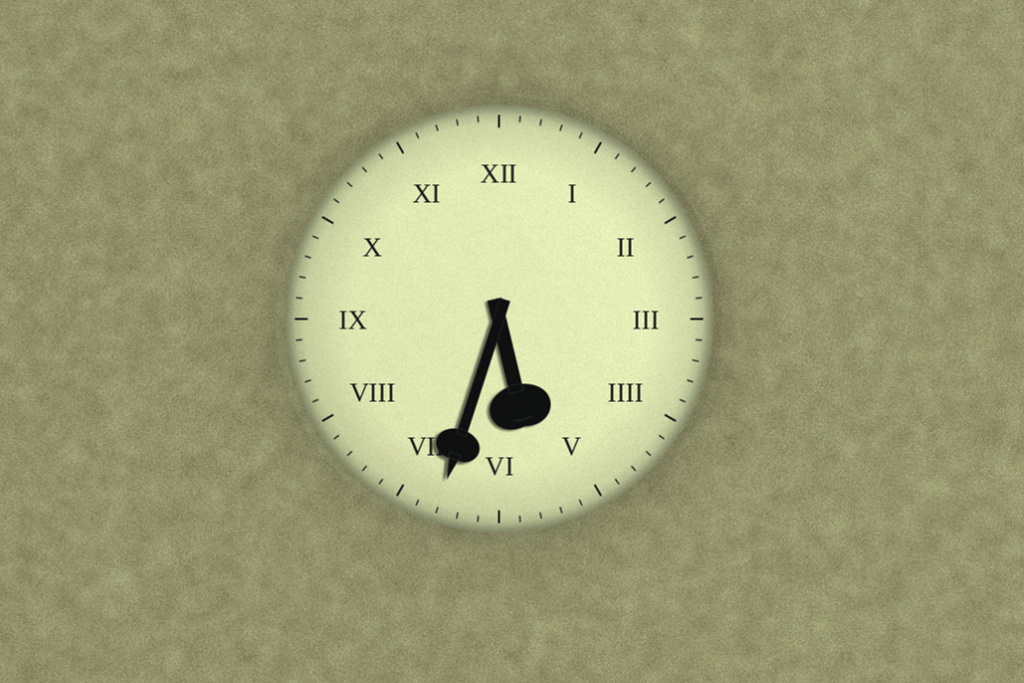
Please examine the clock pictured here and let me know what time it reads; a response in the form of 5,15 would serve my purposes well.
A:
5,33
